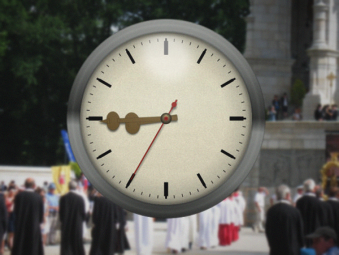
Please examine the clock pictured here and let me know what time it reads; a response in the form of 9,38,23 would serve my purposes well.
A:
8,44,35
